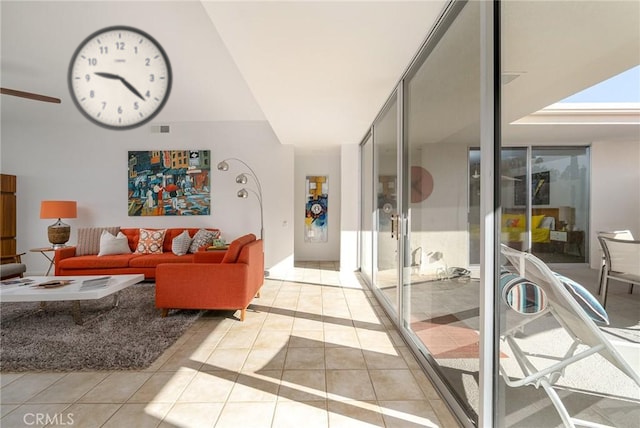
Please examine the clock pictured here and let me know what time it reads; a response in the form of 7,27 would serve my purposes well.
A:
9,22
